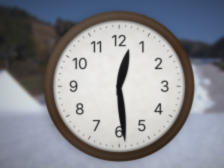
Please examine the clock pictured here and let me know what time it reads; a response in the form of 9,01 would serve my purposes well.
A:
12,29
